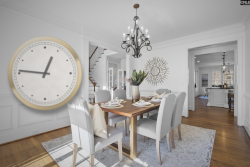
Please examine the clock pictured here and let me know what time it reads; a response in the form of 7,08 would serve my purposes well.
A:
12,46
